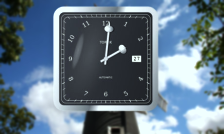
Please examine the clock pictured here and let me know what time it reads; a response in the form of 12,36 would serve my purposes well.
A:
2,01
